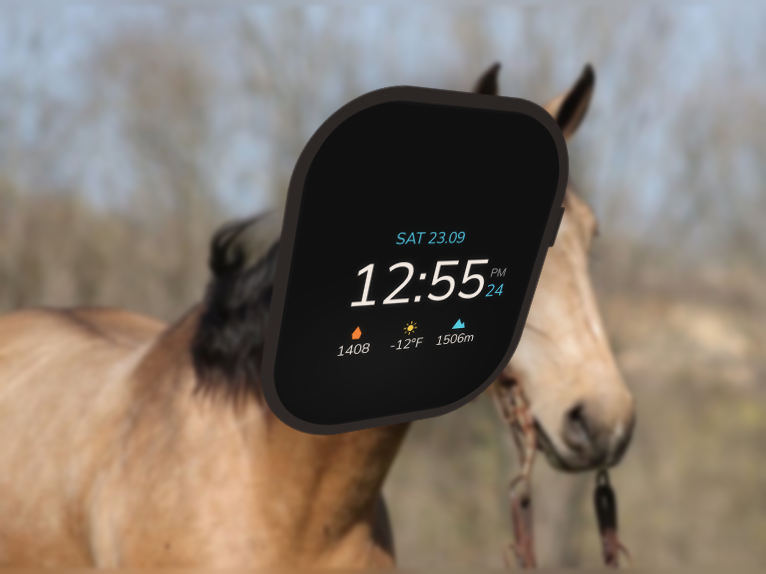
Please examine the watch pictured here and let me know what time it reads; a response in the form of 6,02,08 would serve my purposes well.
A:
12,55,24
